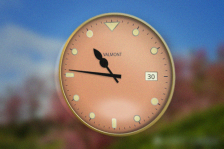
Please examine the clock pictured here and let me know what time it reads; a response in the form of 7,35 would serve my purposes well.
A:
10,46
